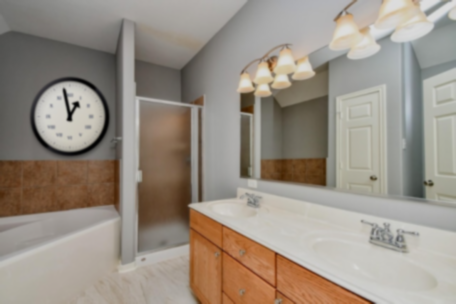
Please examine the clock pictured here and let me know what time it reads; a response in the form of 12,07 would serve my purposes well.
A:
12,58
